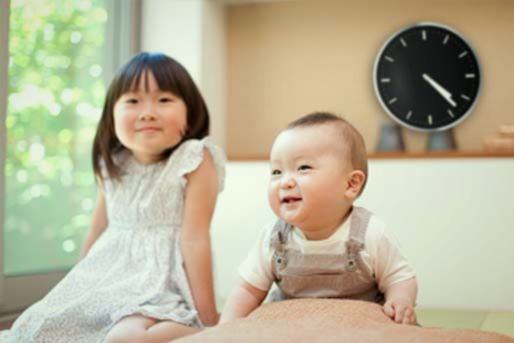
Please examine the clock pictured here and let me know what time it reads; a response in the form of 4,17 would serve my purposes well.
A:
4,23
